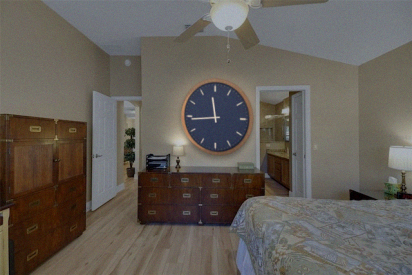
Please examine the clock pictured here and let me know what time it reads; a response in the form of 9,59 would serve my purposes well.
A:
11,44
